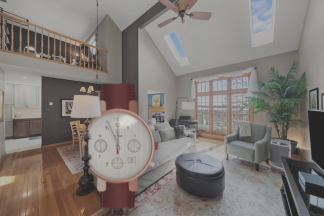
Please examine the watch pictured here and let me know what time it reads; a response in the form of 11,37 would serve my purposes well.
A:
11,56
